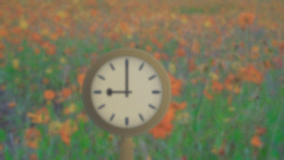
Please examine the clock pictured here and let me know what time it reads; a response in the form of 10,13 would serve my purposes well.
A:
9,00
